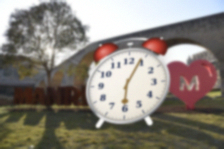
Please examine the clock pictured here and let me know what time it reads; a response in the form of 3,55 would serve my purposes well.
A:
6,04
